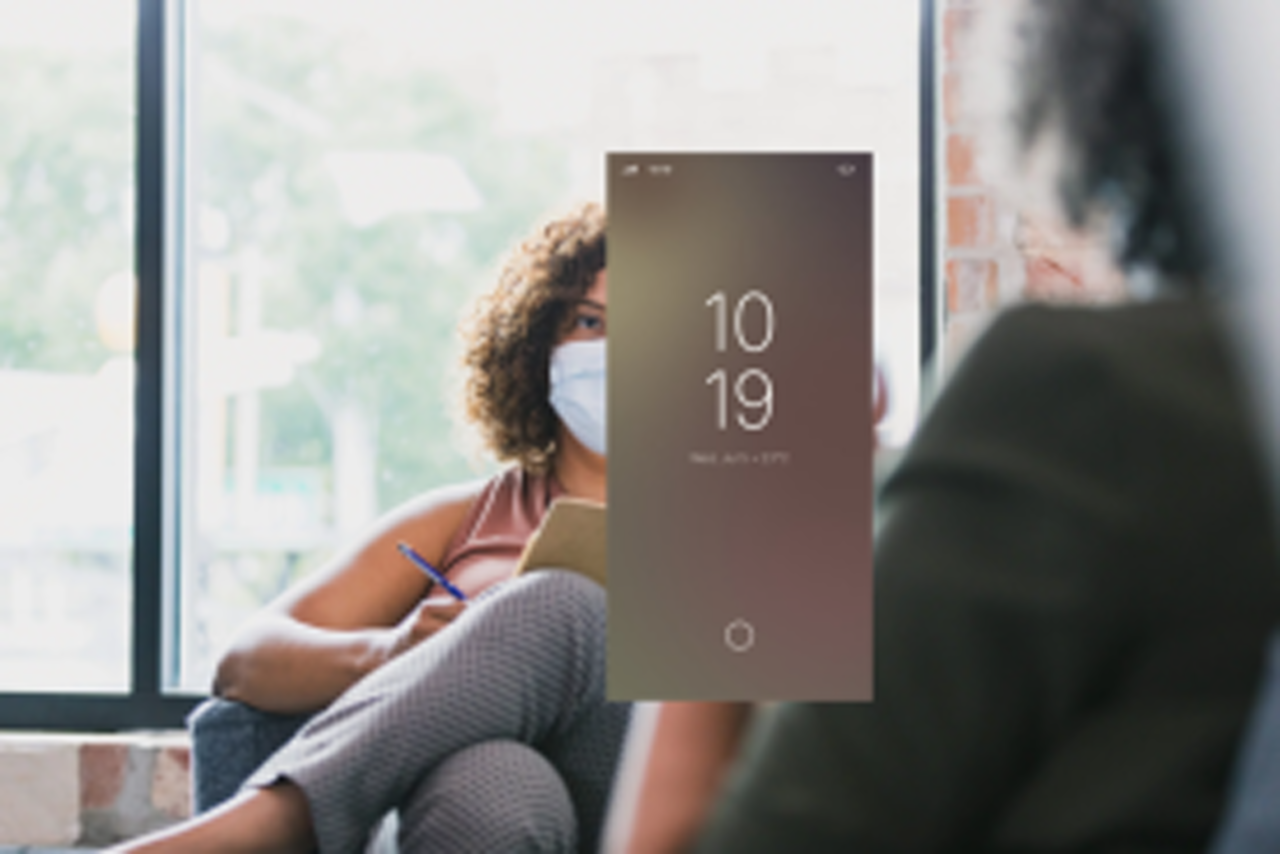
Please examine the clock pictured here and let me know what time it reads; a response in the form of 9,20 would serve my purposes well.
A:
10,19
